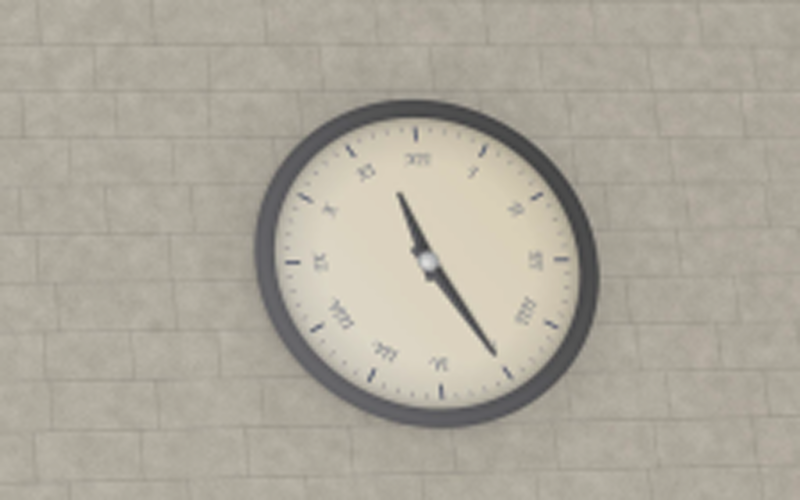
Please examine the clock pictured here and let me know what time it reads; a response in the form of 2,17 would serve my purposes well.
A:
11,25
